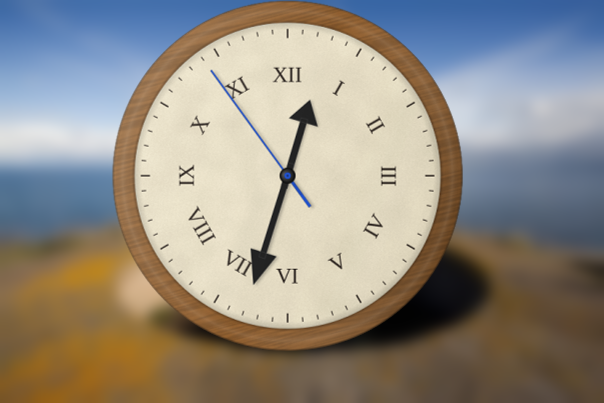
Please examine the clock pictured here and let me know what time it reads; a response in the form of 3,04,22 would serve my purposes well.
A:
12,32,54
